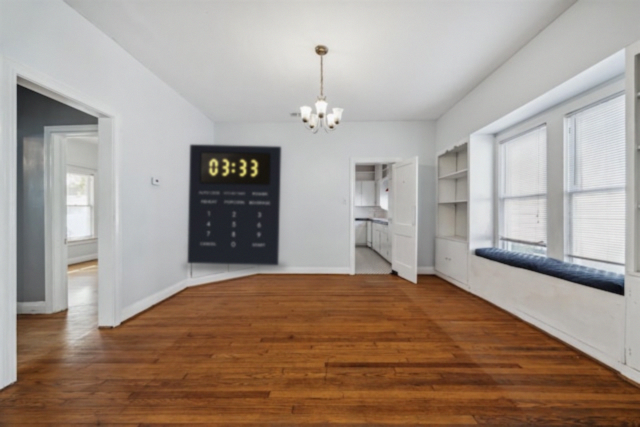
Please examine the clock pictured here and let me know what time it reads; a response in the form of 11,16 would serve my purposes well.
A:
3,33
